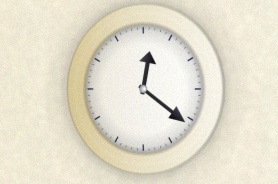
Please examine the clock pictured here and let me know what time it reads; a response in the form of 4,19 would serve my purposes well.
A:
12,21
